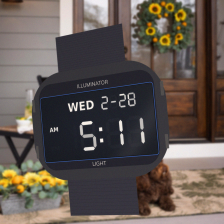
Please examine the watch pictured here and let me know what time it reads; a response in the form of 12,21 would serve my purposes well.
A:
5,11
